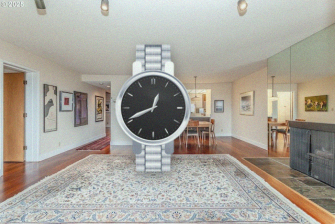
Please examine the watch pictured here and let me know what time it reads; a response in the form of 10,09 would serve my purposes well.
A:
12,41
